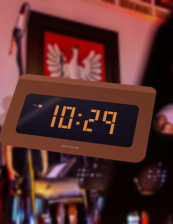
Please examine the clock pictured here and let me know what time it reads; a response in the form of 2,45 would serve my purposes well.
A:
10,29
